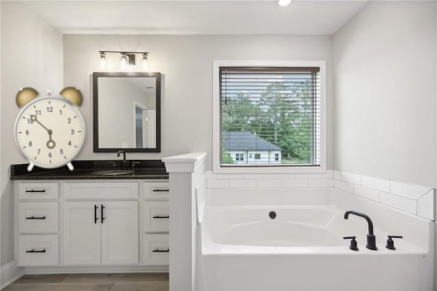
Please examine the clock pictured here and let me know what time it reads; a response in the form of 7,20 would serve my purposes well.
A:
5,52
